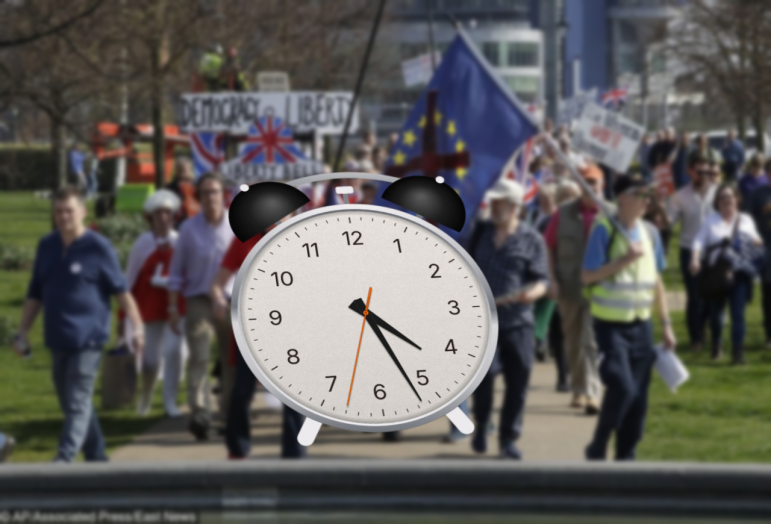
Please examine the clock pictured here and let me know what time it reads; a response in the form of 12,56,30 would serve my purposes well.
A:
4,26,33
